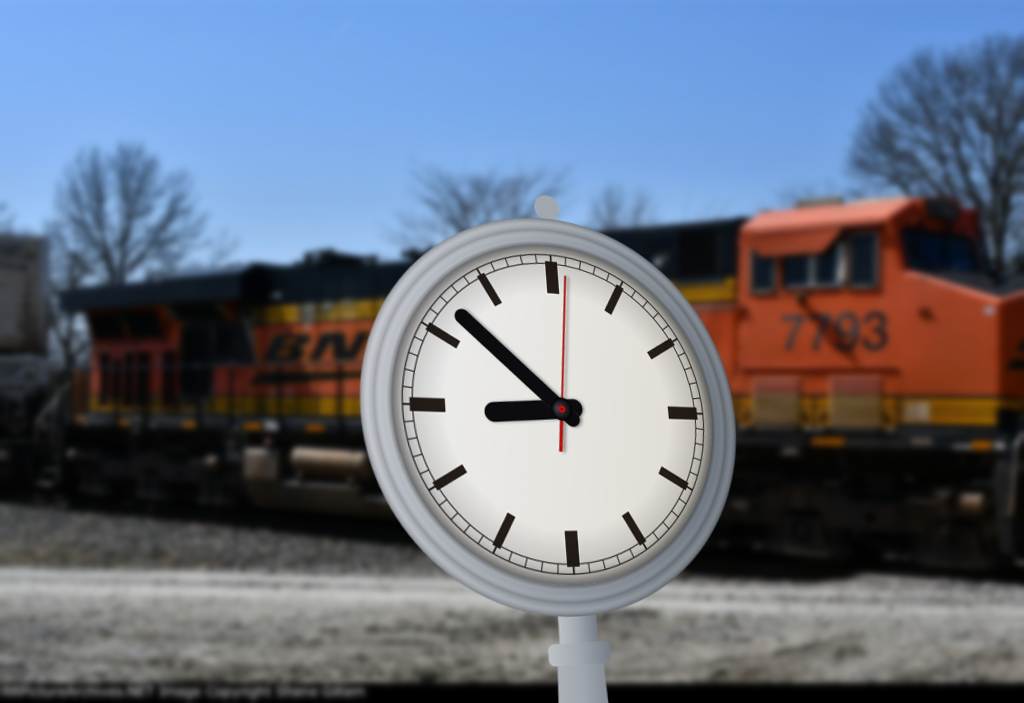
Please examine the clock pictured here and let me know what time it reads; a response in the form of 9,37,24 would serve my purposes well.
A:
8,52,01
